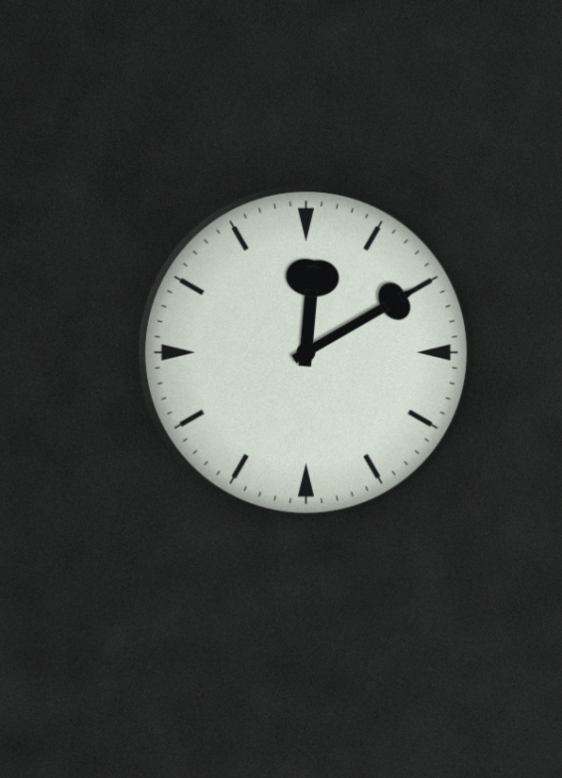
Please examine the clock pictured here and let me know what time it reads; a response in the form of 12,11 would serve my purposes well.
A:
12,10
